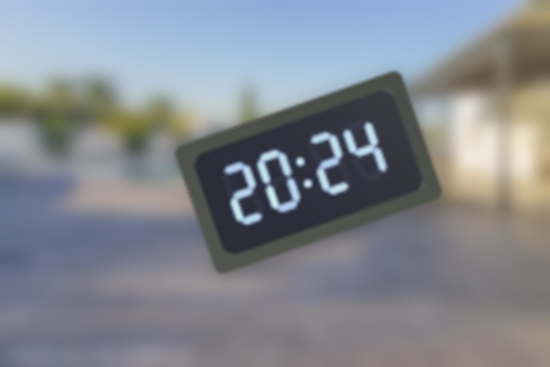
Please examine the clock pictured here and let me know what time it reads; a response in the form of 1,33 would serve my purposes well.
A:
20,24
